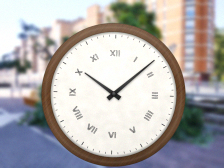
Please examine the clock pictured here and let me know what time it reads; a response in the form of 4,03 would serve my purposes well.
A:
10,08
